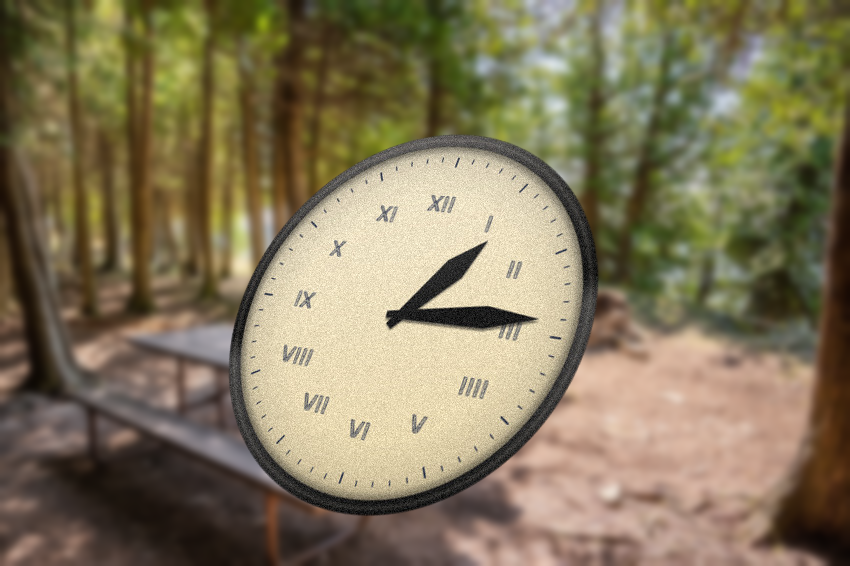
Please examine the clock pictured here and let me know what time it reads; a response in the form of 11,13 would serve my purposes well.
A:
1,14
